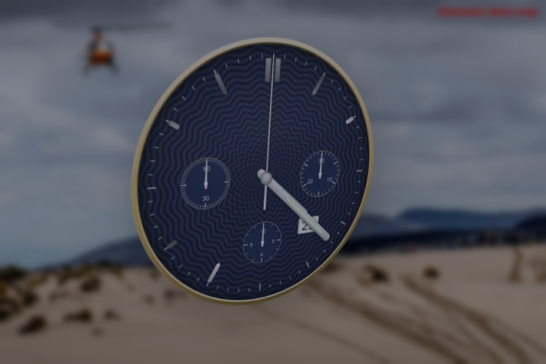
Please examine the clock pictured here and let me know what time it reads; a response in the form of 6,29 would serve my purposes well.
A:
4,22
